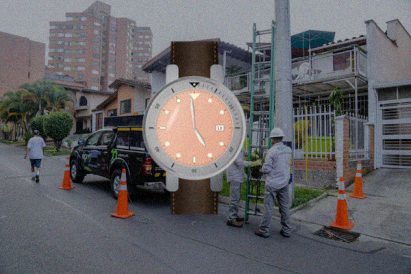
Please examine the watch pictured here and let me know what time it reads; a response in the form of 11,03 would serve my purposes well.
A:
4,59
